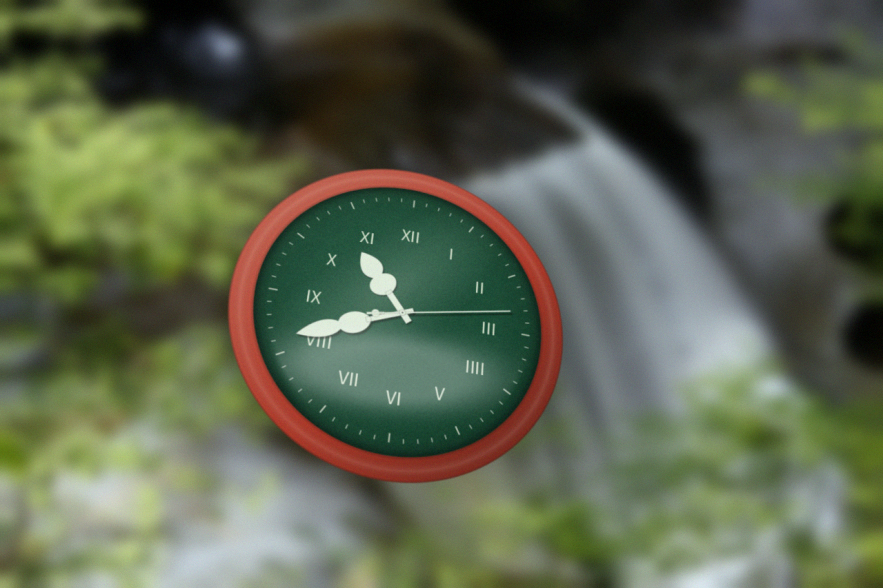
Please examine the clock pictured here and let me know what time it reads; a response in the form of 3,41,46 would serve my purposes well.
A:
10,41,13
